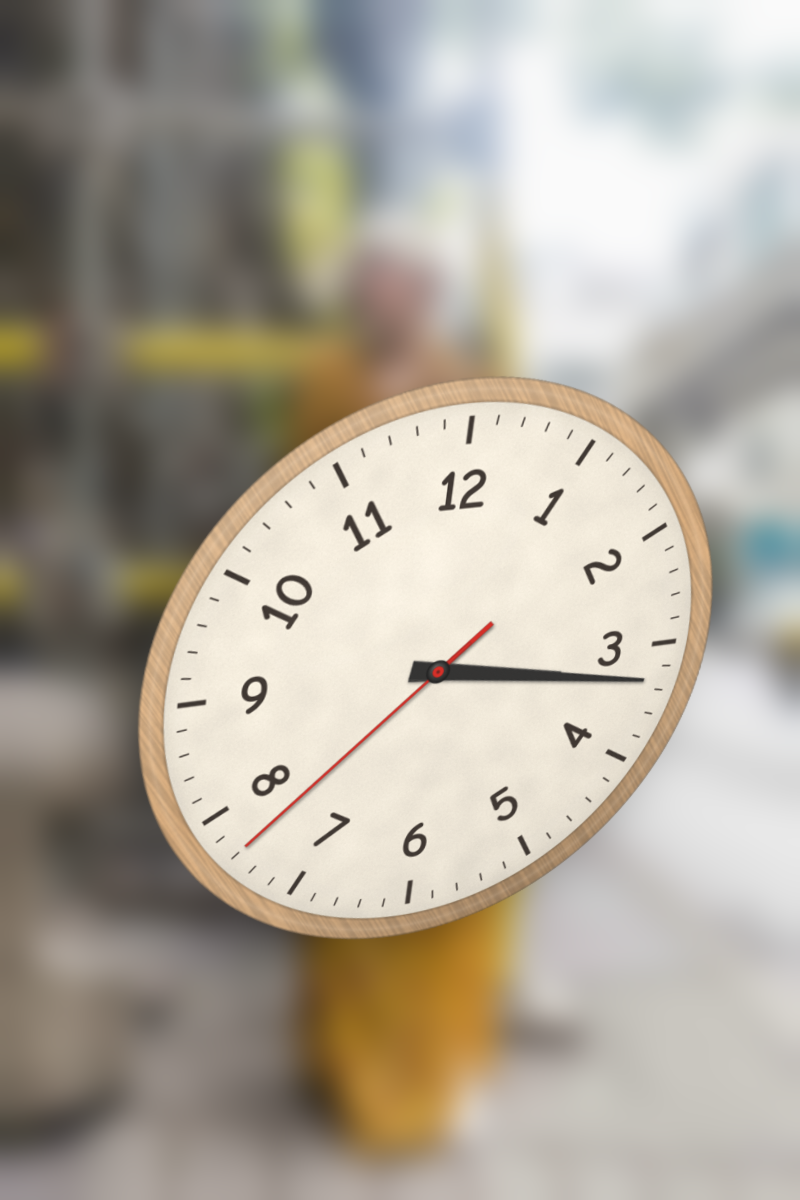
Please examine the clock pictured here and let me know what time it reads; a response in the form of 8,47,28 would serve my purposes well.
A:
3,16,38
